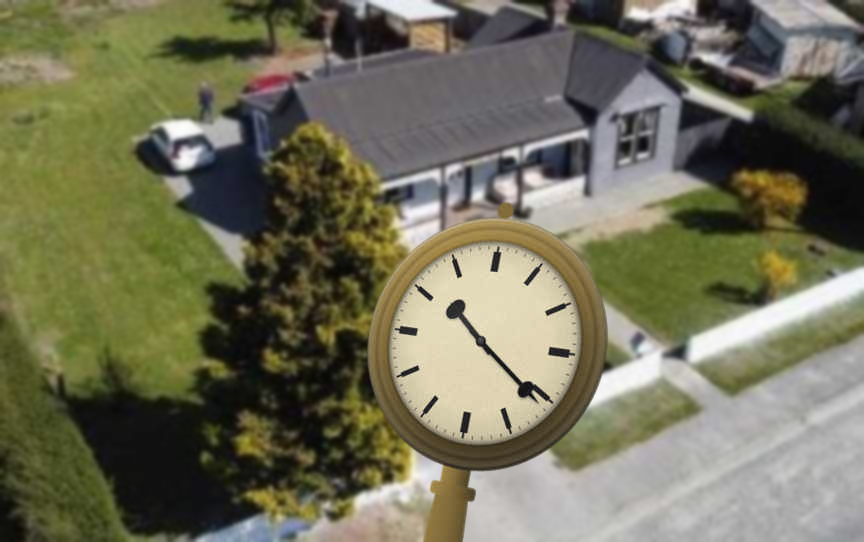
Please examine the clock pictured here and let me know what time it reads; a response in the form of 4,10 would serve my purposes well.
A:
10,21
